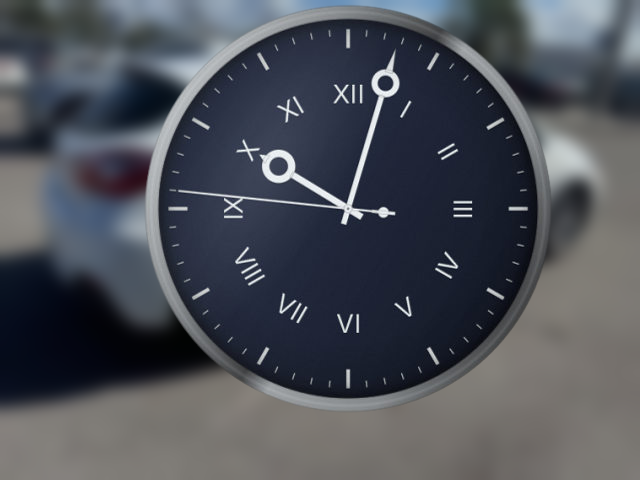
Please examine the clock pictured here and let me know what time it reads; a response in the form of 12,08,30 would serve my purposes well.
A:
10,02,46
